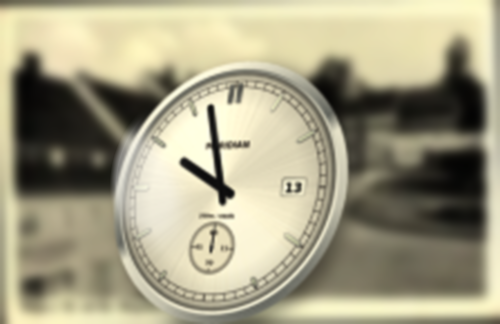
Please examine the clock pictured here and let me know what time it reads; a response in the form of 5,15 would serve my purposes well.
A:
9,57
